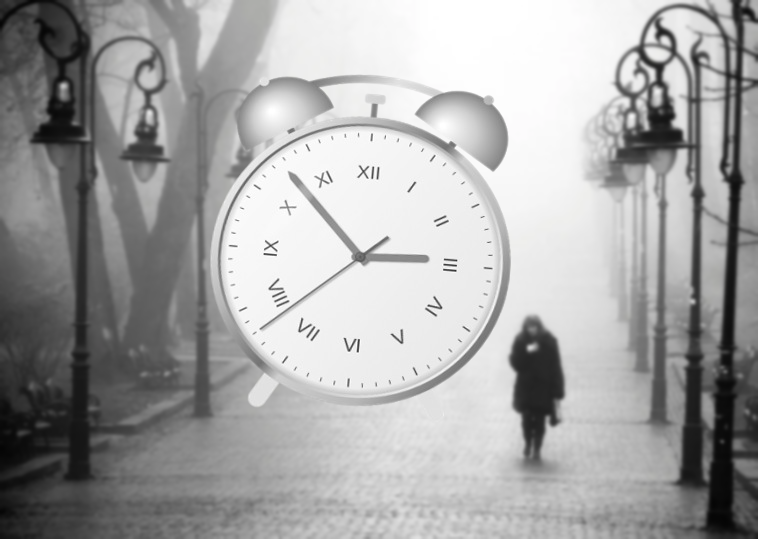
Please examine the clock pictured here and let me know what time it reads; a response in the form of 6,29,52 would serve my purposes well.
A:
2,52,38
